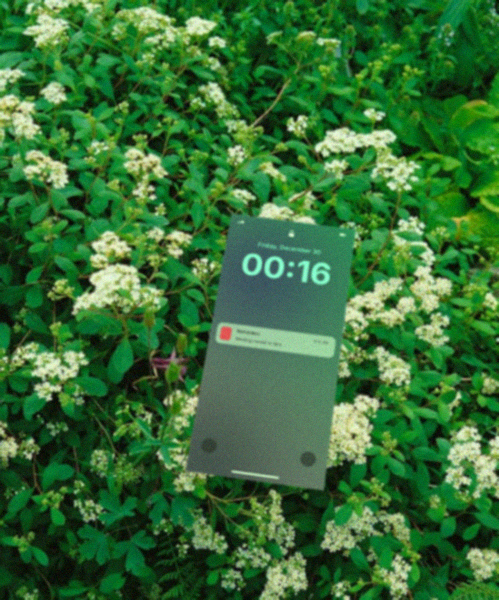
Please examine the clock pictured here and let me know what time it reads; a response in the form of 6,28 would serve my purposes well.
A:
0,16
